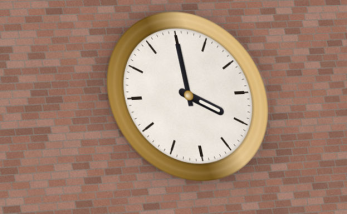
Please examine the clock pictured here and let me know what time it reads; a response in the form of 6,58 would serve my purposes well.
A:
4,00
